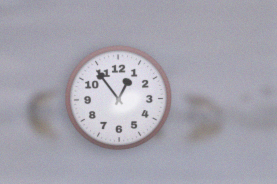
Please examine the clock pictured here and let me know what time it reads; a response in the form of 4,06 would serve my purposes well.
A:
12,54
